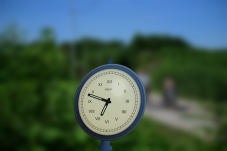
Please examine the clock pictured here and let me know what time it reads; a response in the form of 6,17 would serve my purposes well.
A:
6,48
